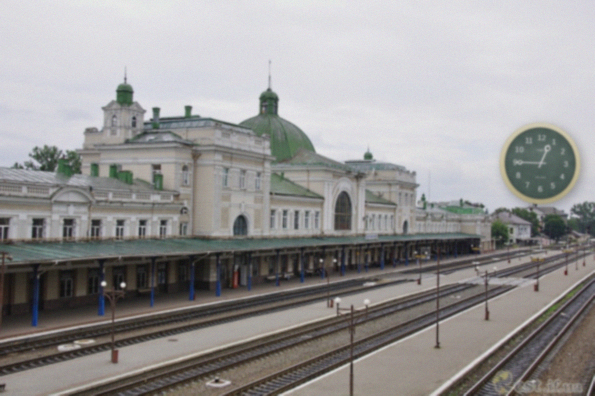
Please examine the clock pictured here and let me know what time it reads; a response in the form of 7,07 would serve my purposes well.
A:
12,45
